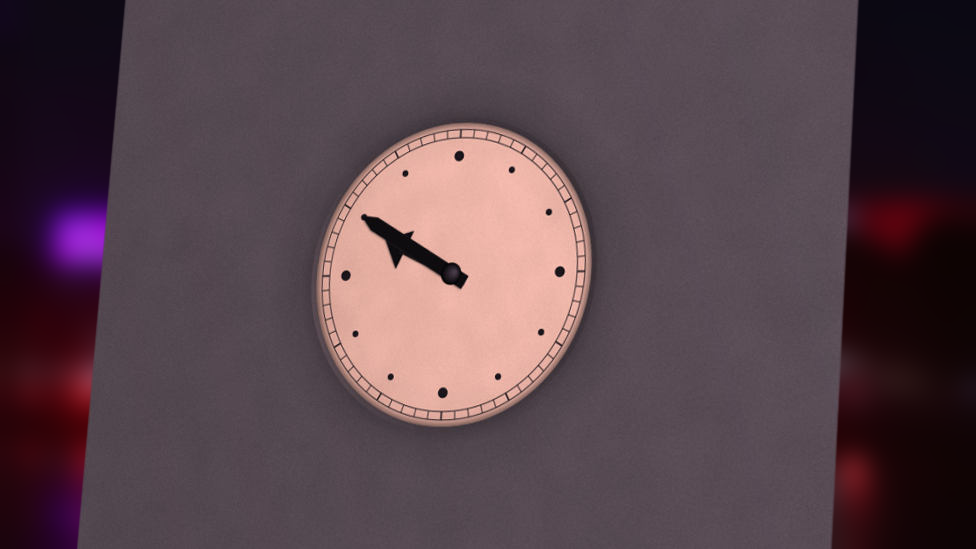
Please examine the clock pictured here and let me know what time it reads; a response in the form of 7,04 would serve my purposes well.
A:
9,50
